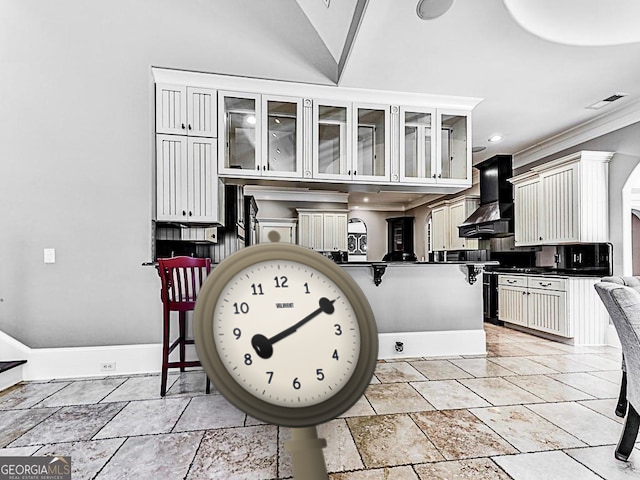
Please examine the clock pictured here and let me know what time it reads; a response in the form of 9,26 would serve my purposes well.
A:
8,10
